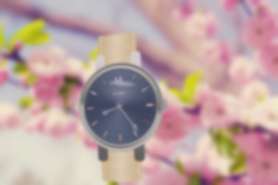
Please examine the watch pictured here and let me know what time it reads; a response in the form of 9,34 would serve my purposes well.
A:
8,24
